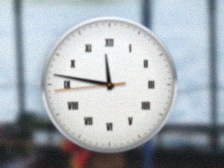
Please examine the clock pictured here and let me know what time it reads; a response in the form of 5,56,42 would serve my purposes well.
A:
11,46,44
